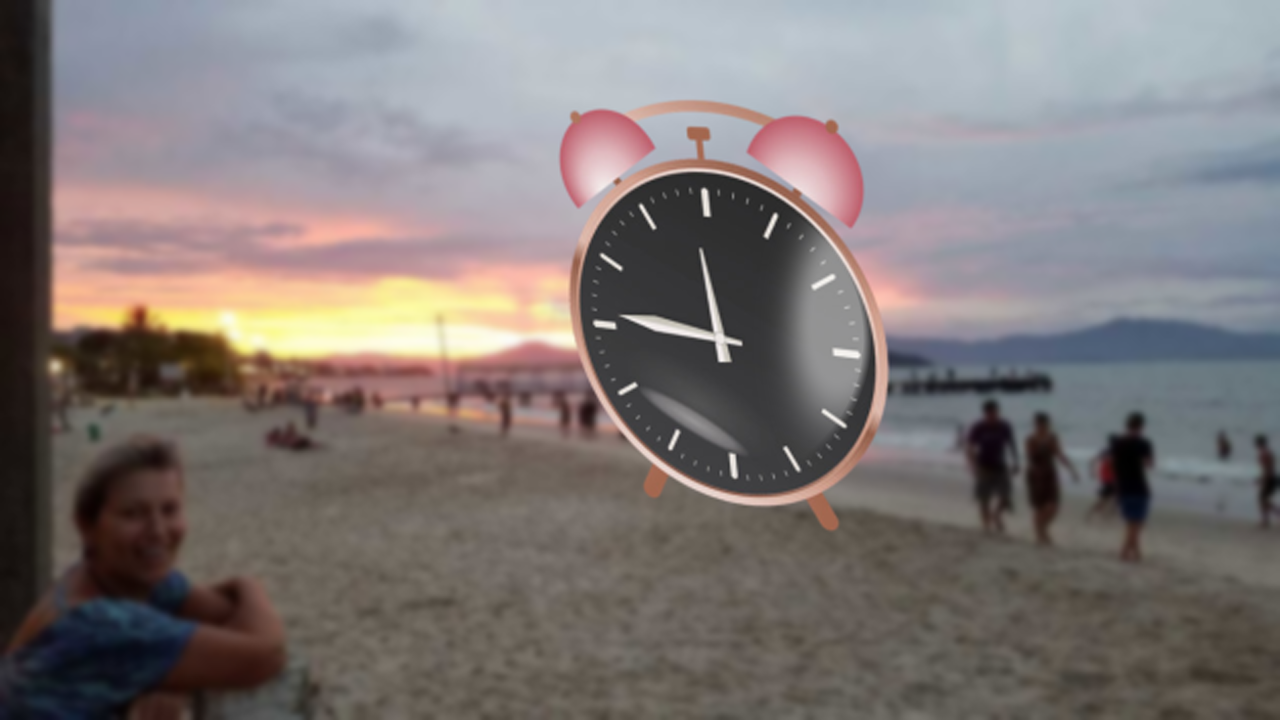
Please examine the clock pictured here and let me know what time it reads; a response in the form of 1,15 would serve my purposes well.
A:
11,46
